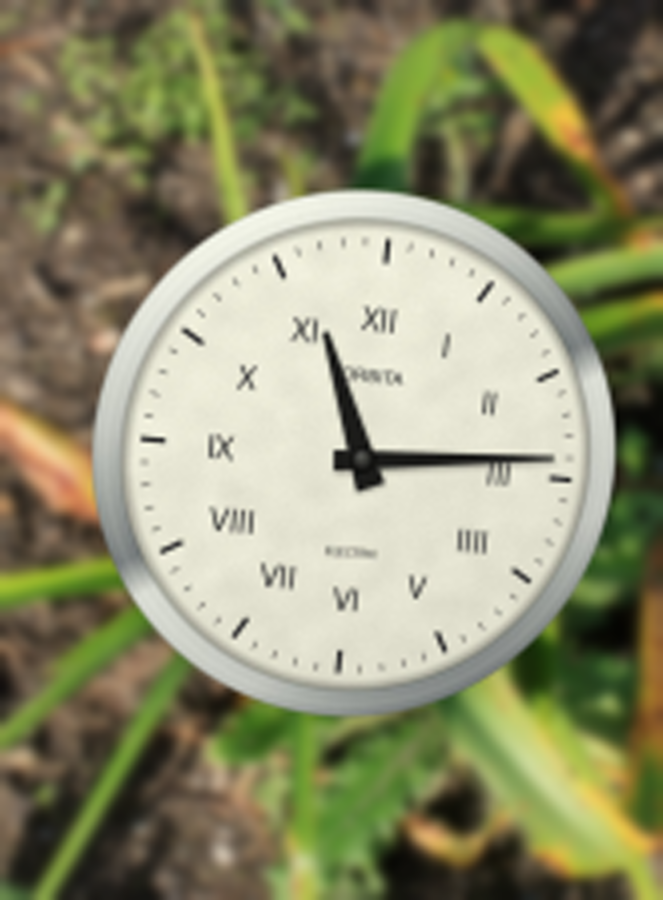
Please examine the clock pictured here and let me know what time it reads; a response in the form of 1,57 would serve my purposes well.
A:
11,14
